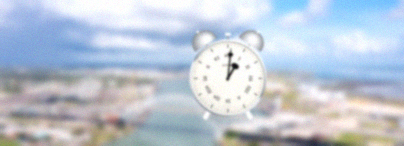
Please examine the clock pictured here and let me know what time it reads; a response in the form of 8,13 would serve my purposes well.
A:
1,01
